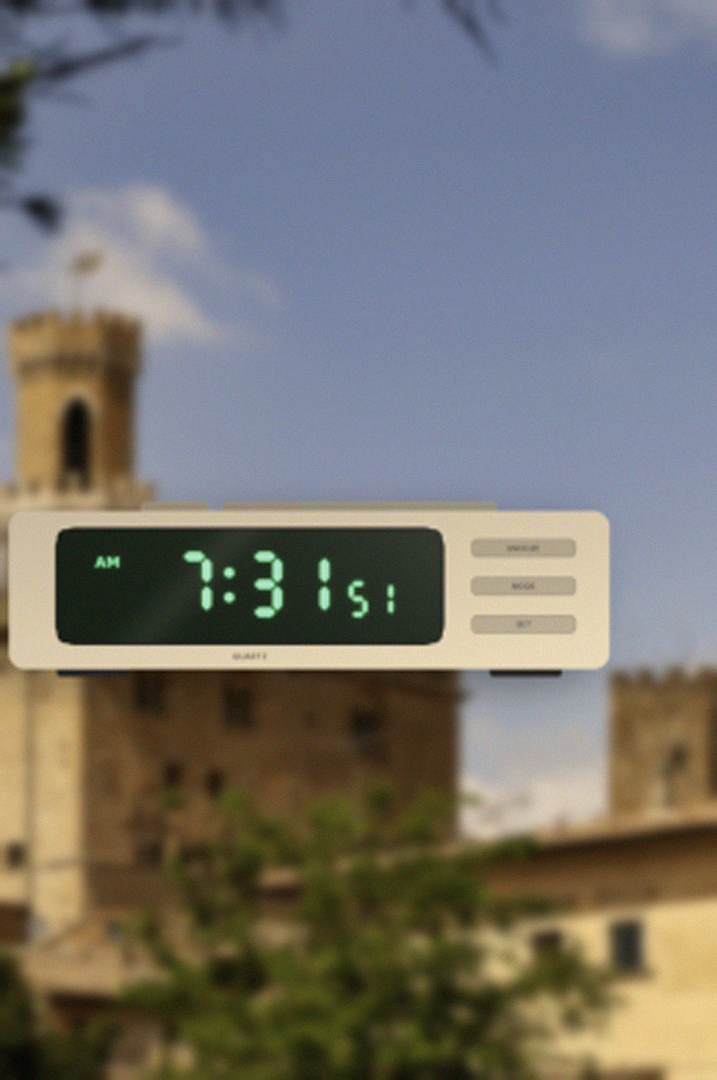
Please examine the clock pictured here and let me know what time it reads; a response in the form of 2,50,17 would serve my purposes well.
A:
7,31,51
